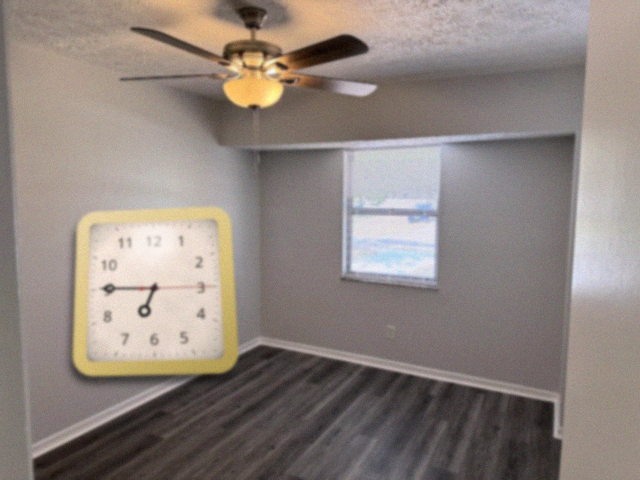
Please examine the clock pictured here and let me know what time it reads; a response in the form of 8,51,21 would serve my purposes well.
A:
6,45,15
